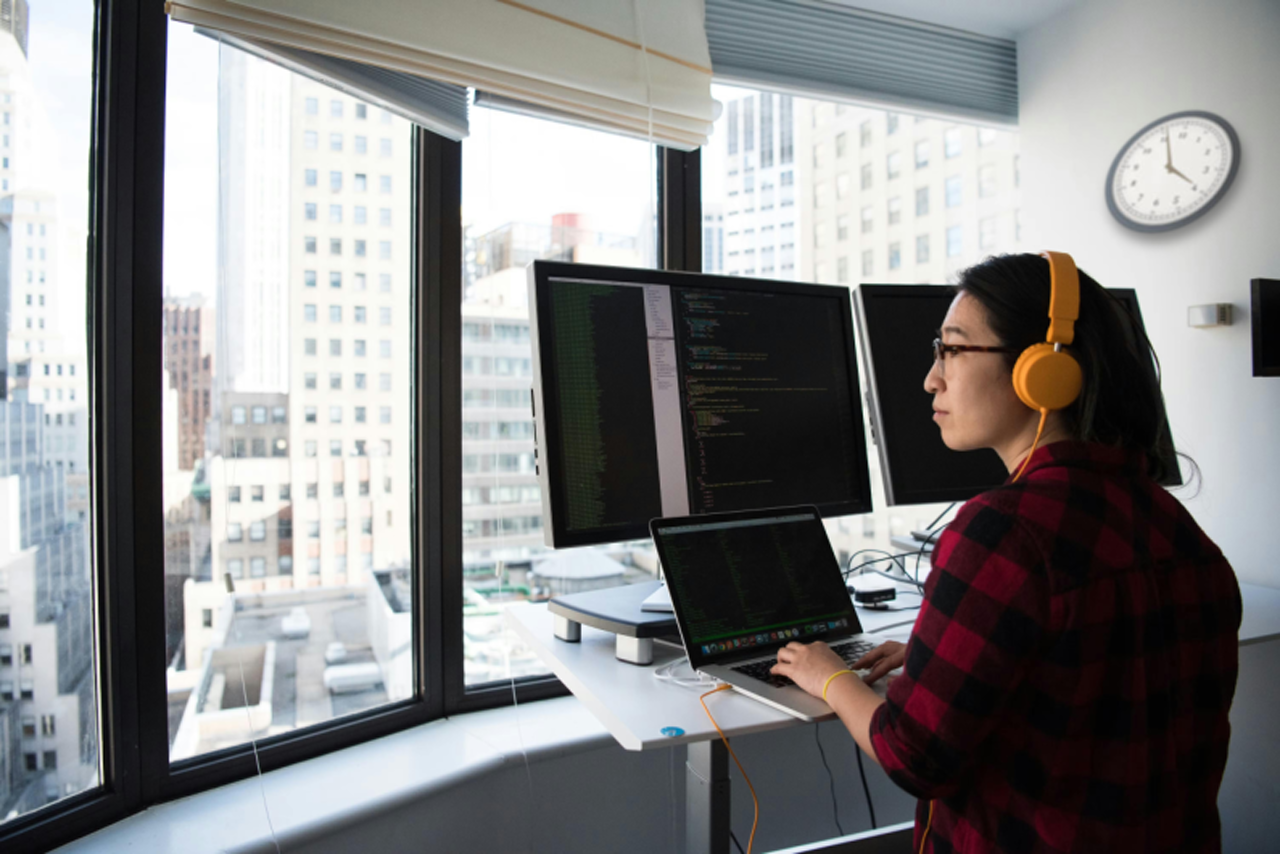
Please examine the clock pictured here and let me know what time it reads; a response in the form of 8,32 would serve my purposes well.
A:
3,56
